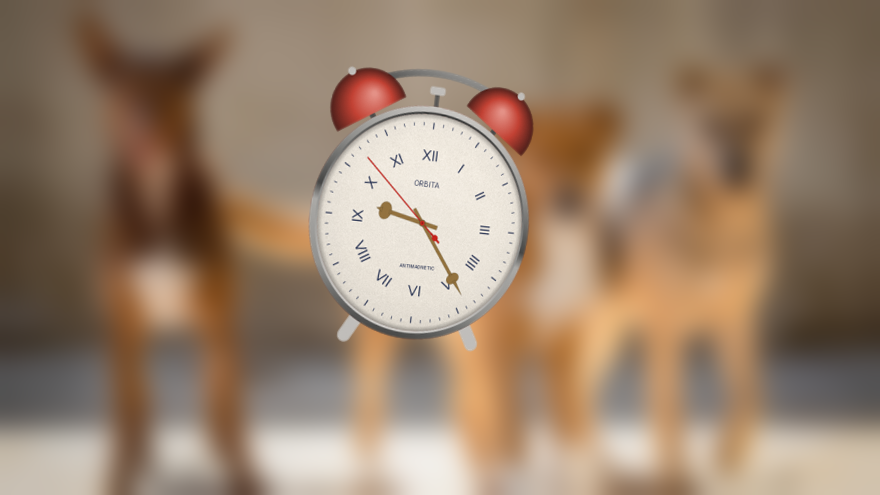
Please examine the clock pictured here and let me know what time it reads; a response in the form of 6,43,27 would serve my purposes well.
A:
9,23,52
